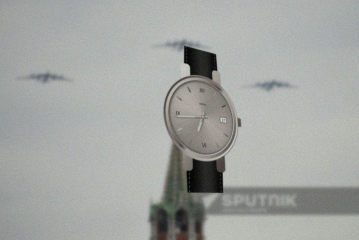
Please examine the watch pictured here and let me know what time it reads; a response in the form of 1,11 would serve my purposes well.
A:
6,44
